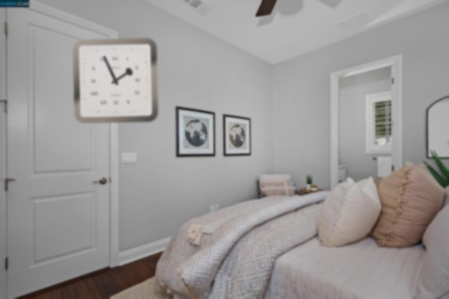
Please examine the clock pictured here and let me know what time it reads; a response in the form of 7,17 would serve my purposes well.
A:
1,56
